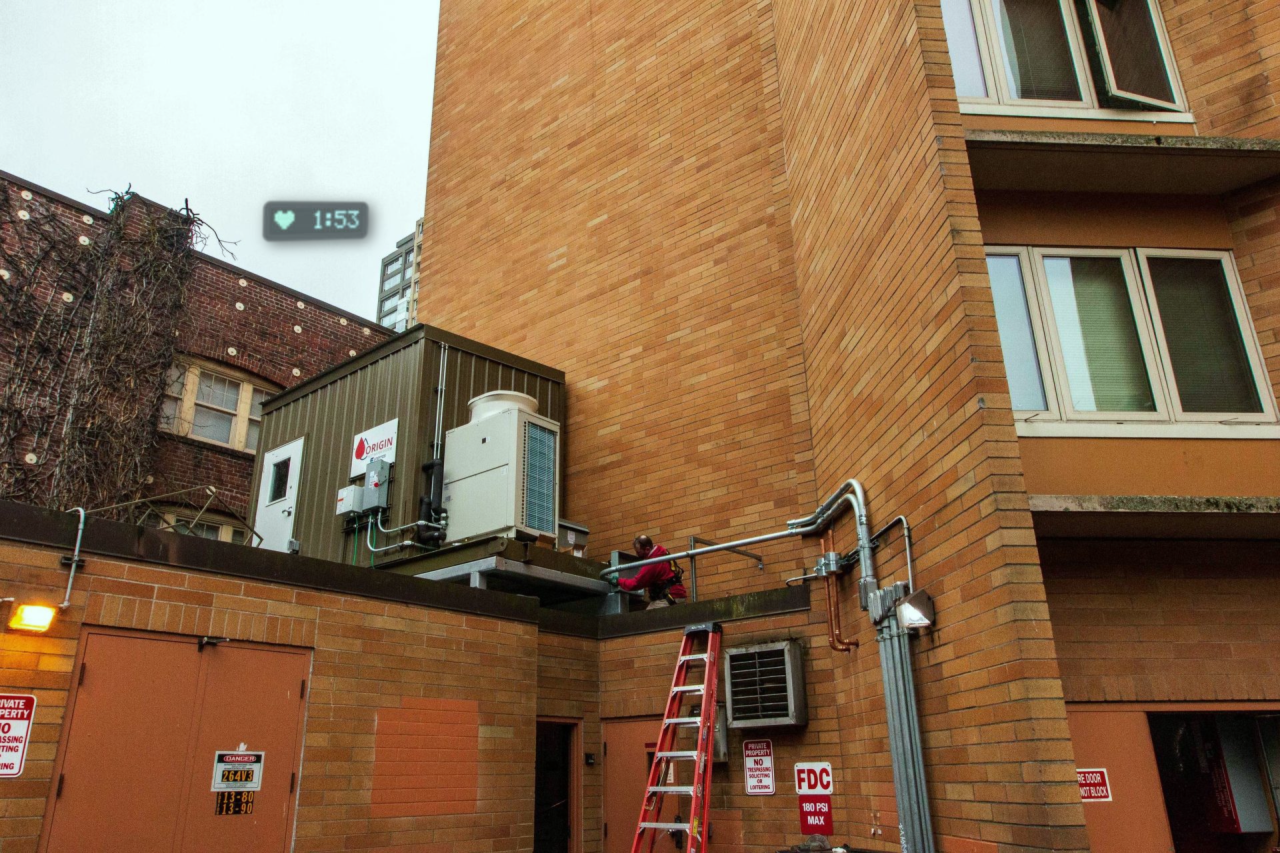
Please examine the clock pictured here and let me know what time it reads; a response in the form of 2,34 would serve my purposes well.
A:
1,53
